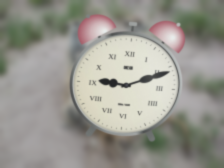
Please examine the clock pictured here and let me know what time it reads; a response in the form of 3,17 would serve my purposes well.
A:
9,11
